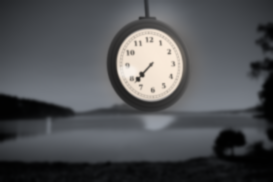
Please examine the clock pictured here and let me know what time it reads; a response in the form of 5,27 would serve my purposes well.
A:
7,38
